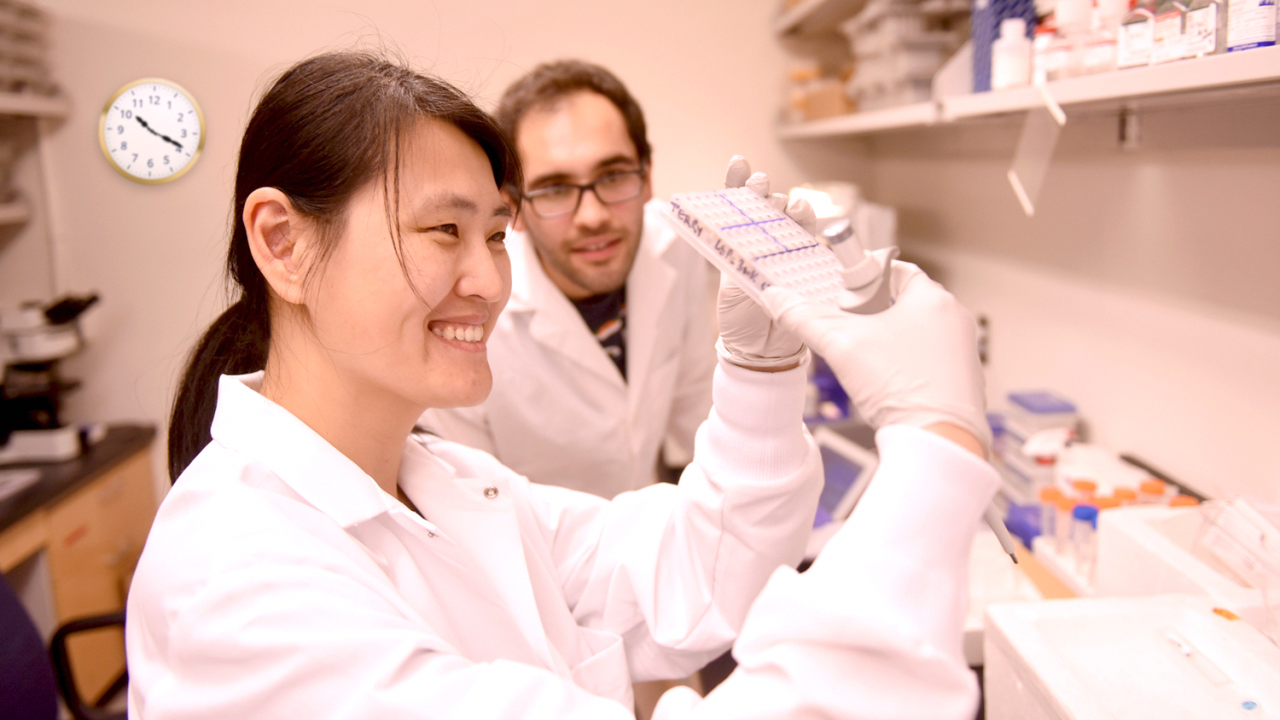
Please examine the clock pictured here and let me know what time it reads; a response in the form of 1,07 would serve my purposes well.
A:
10,19
